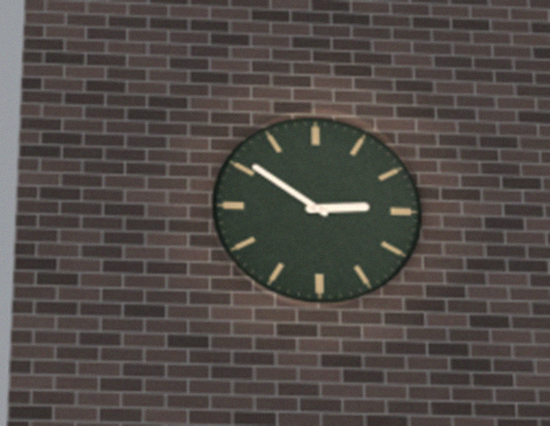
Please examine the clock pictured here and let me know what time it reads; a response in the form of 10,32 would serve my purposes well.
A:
2,51
